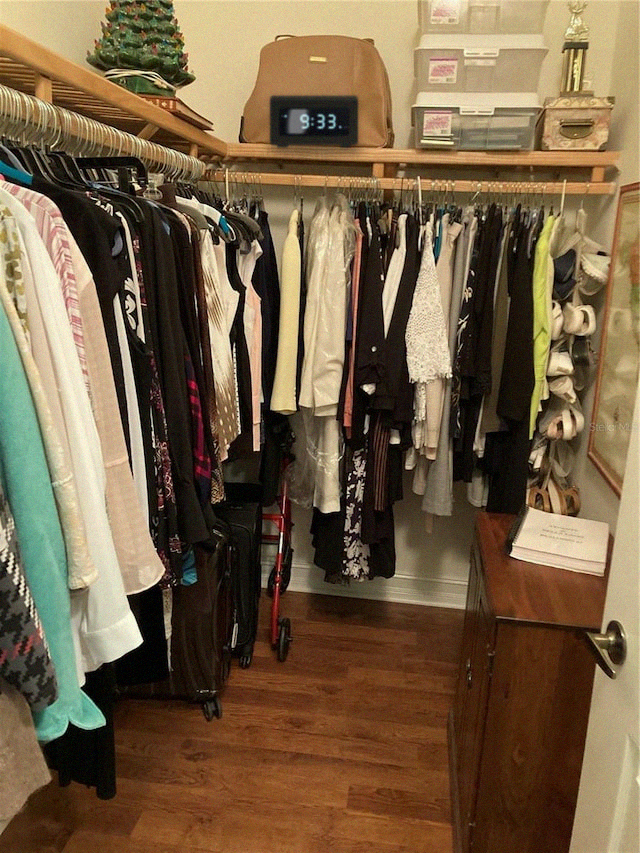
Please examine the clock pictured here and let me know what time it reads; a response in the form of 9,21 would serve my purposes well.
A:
9,33
